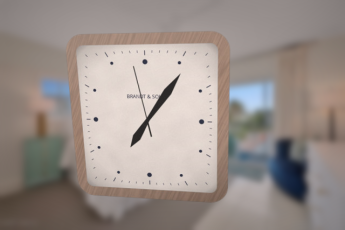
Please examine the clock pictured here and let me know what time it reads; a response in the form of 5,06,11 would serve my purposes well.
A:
7,05,58
